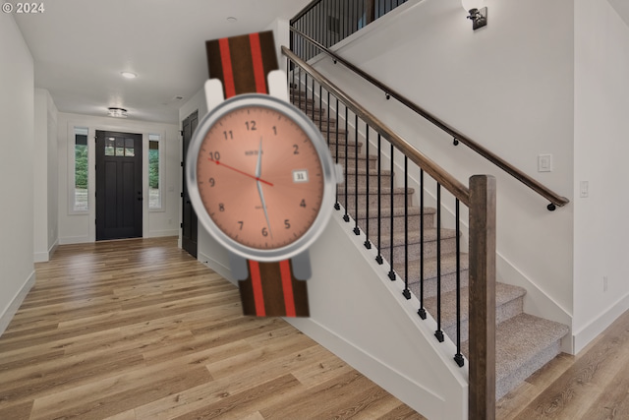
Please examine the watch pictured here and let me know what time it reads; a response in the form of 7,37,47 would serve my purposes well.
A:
12,28,49
